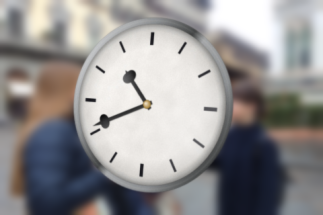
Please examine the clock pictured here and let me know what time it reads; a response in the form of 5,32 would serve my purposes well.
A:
10,41
